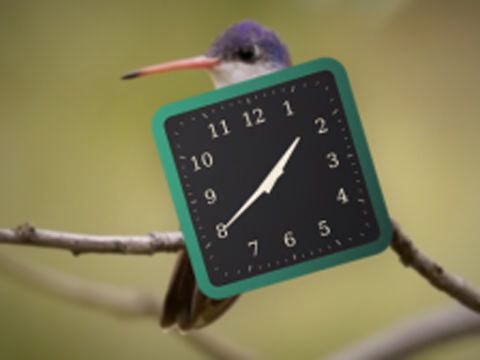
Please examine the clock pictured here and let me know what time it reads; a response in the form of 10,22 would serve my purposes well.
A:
1,40
